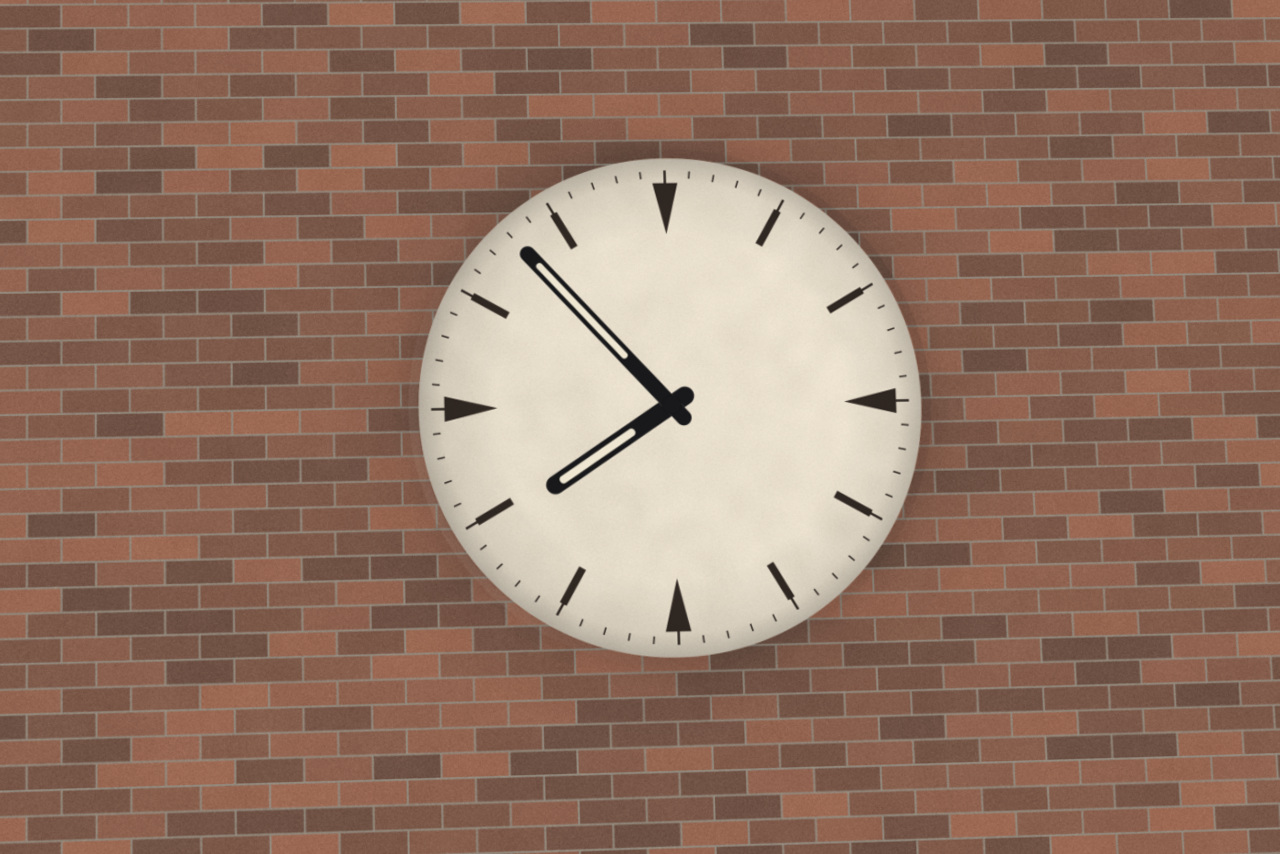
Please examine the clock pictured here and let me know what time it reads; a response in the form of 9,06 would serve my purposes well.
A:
7,53
